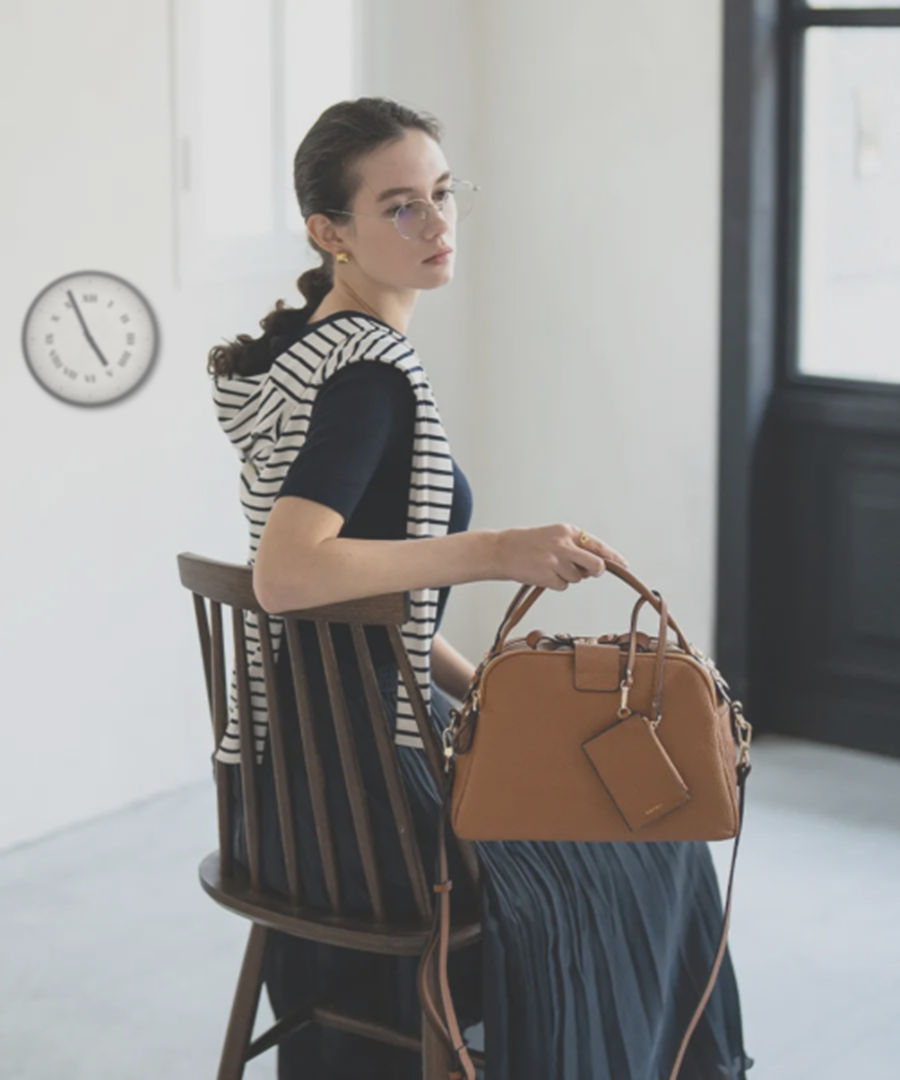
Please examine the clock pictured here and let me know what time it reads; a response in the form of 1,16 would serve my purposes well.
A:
4,56
